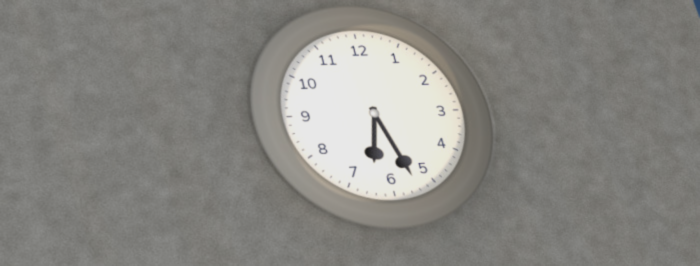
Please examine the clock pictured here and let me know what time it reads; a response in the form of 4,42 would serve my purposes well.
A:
6,27
